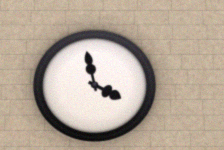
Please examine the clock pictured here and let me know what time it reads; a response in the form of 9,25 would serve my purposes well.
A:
3,58
